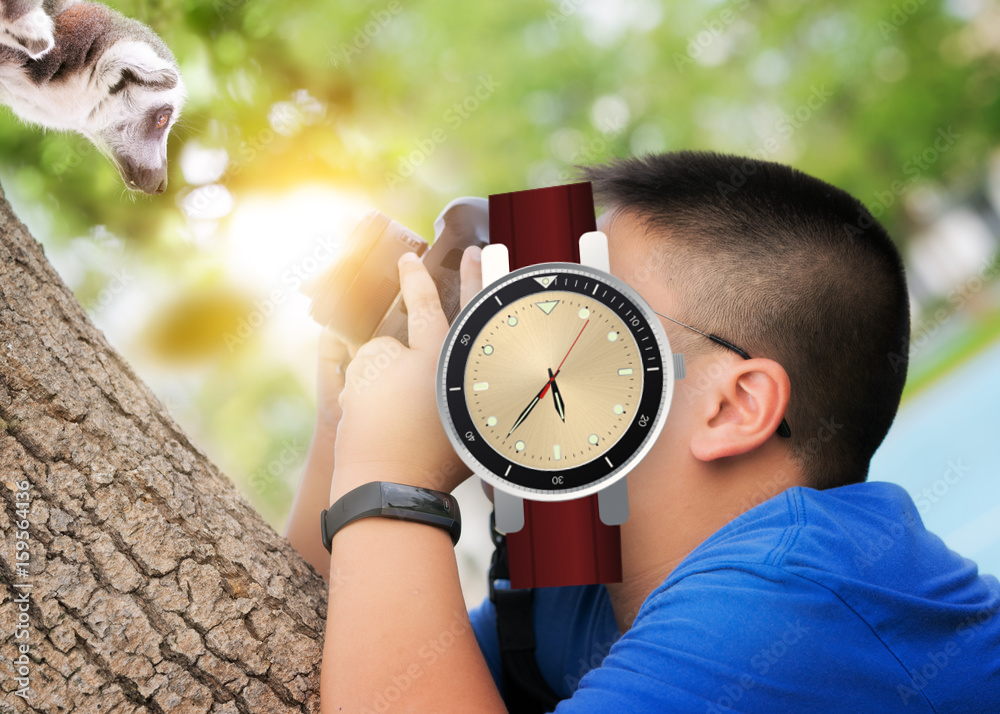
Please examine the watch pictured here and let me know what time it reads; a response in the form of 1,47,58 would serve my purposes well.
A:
5,37,06
